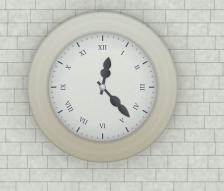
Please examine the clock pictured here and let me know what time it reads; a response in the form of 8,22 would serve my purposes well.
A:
12,23
